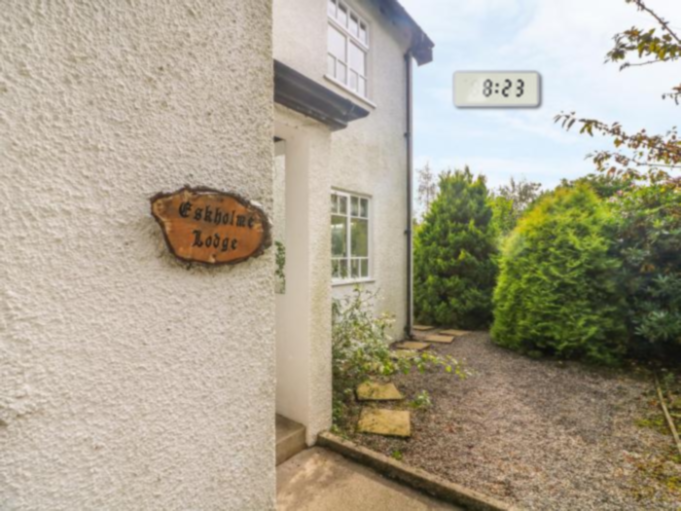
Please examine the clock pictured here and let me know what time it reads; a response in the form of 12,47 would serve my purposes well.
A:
8,23
